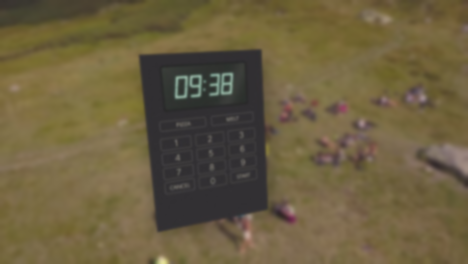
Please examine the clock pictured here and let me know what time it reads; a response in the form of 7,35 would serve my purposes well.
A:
9,38
